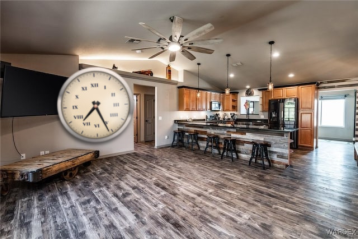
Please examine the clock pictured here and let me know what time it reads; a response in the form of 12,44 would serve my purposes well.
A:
7,26
